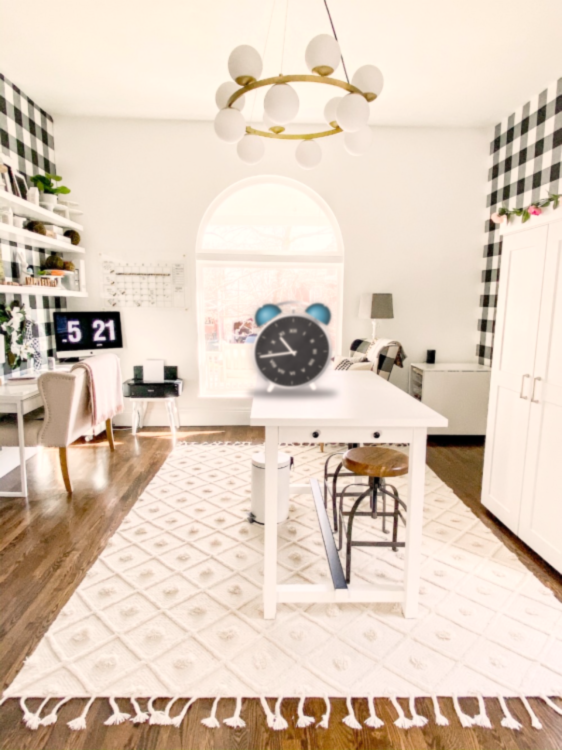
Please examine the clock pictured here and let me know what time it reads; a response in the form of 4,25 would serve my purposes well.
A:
10,44
